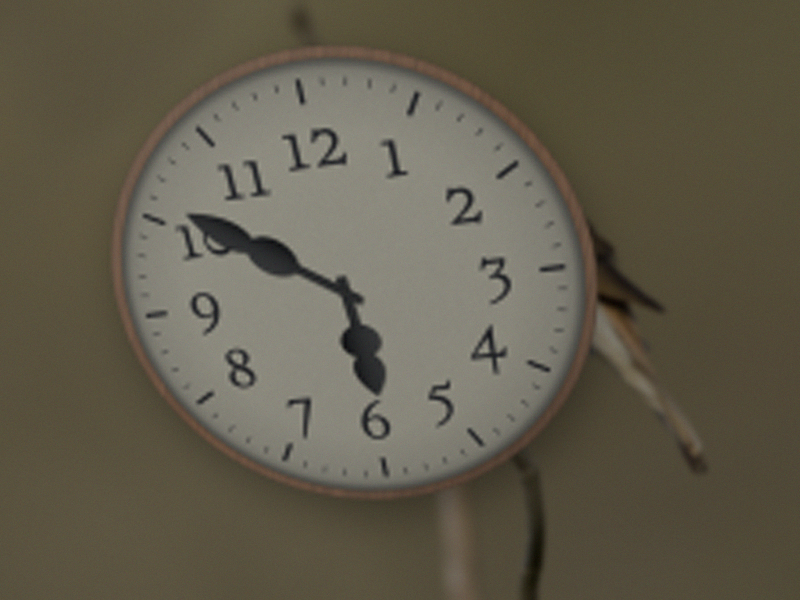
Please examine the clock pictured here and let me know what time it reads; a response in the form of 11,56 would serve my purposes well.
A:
5,51
